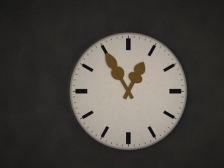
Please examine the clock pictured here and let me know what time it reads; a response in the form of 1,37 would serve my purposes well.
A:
12,55
